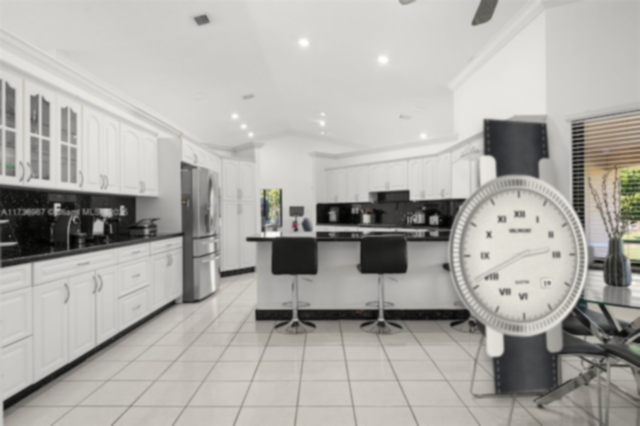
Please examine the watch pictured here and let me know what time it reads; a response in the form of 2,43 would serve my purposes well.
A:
2,41
